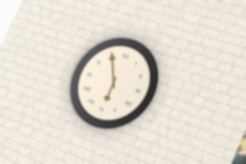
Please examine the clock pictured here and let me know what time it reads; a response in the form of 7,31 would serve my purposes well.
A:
5,55
